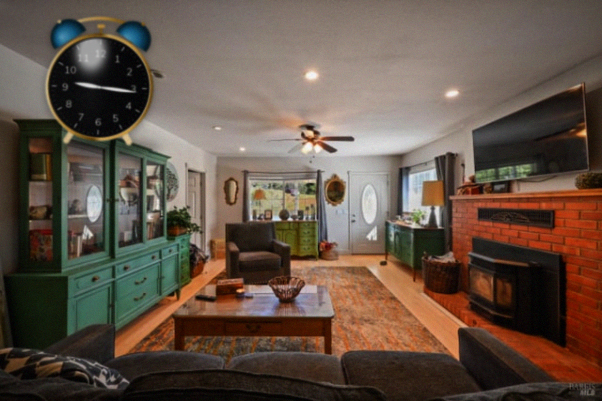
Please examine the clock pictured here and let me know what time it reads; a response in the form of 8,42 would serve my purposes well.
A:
9,16
